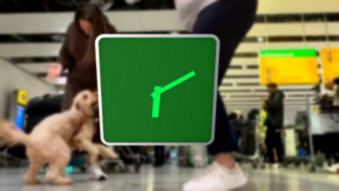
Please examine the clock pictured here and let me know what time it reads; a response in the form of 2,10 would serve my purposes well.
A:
6,10
